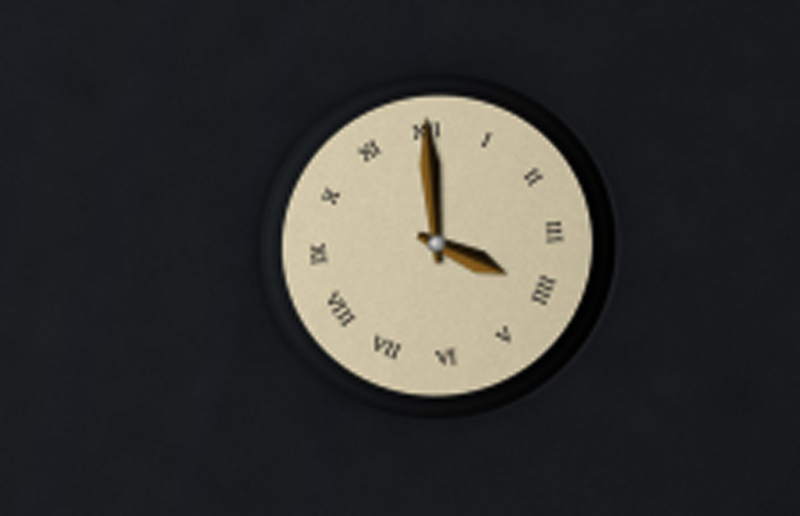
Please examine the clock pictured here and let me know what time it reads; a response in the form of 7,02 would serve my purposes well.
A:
4,00
